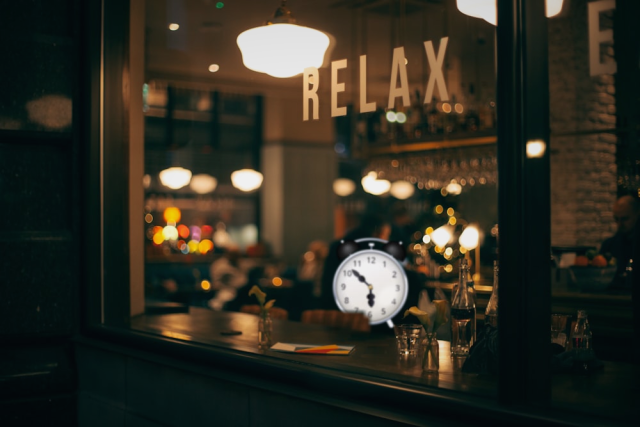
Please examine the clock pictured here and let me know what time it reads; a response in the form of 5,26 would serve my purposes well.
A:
5,52
